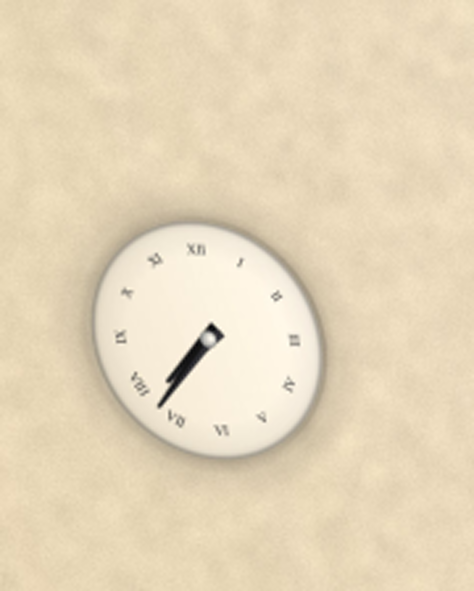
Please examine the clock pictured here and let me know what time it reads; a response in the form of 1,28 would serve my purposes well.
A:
7,37
